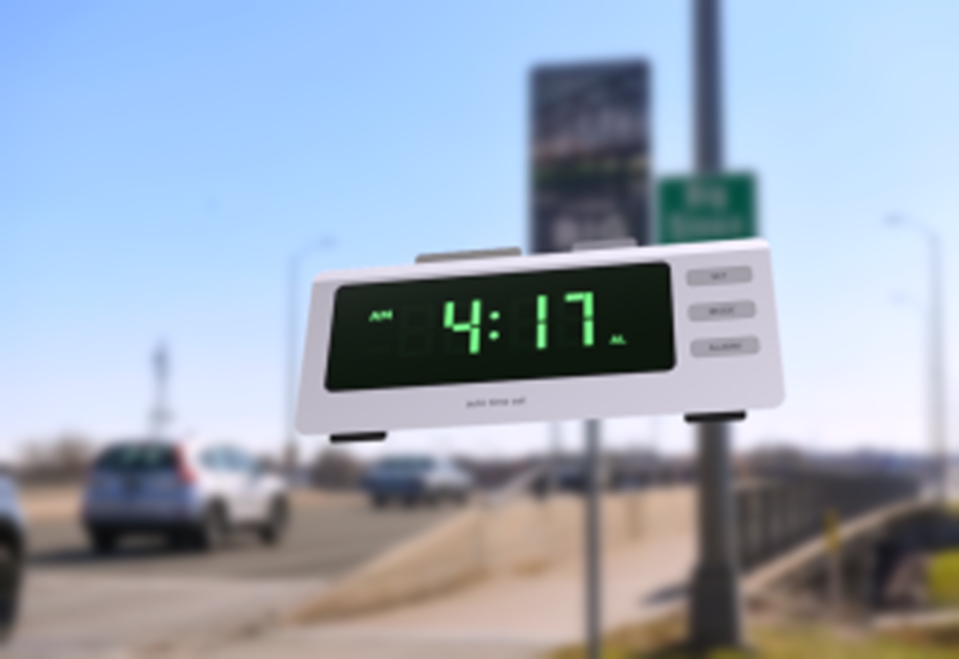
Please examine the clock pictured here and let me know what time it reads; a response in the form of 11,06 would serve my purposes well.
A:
4,17
